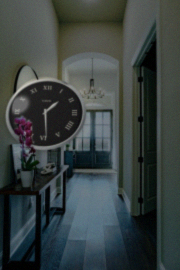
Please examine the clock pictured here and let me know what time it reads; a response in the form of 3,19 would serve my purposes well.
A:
1,29
